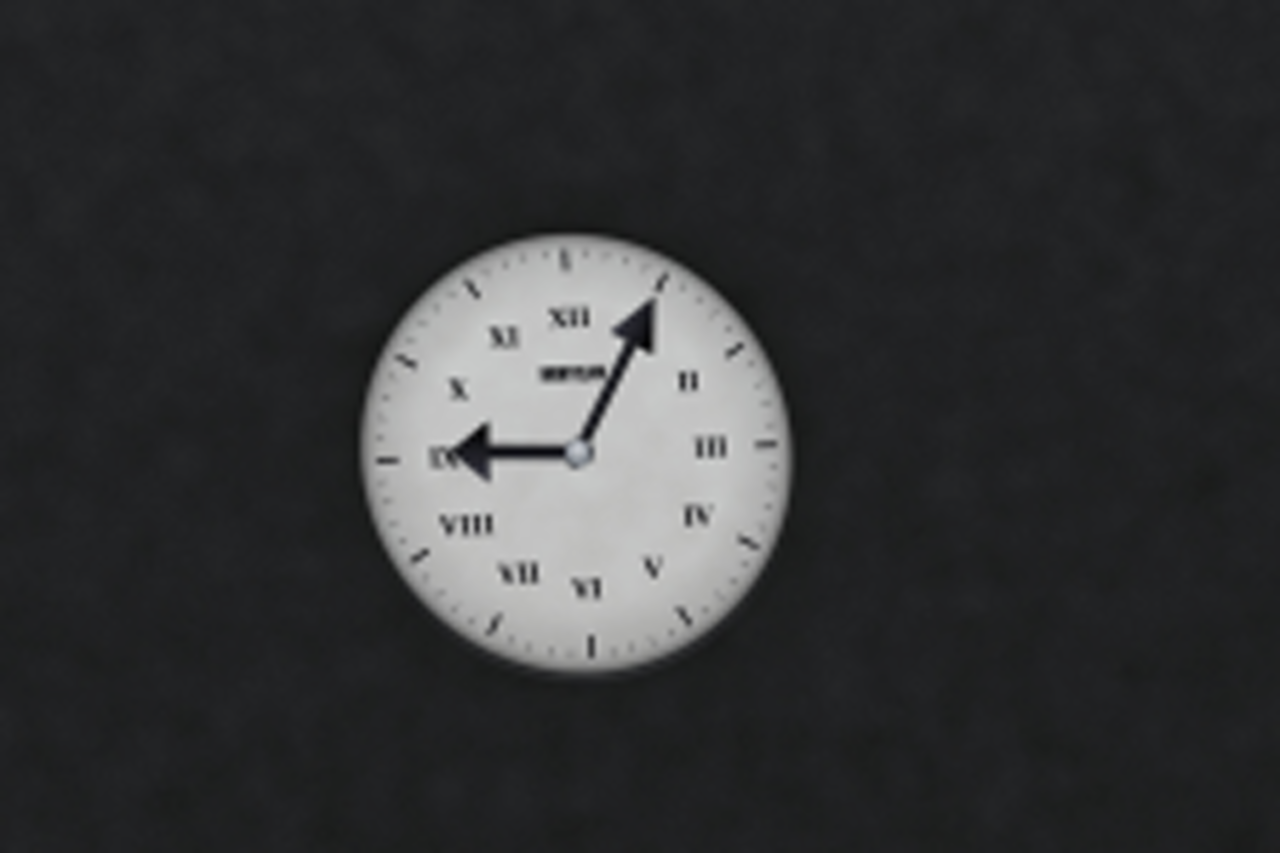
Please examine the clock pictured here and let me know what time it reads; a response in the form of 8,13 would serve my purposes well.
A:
9,05
